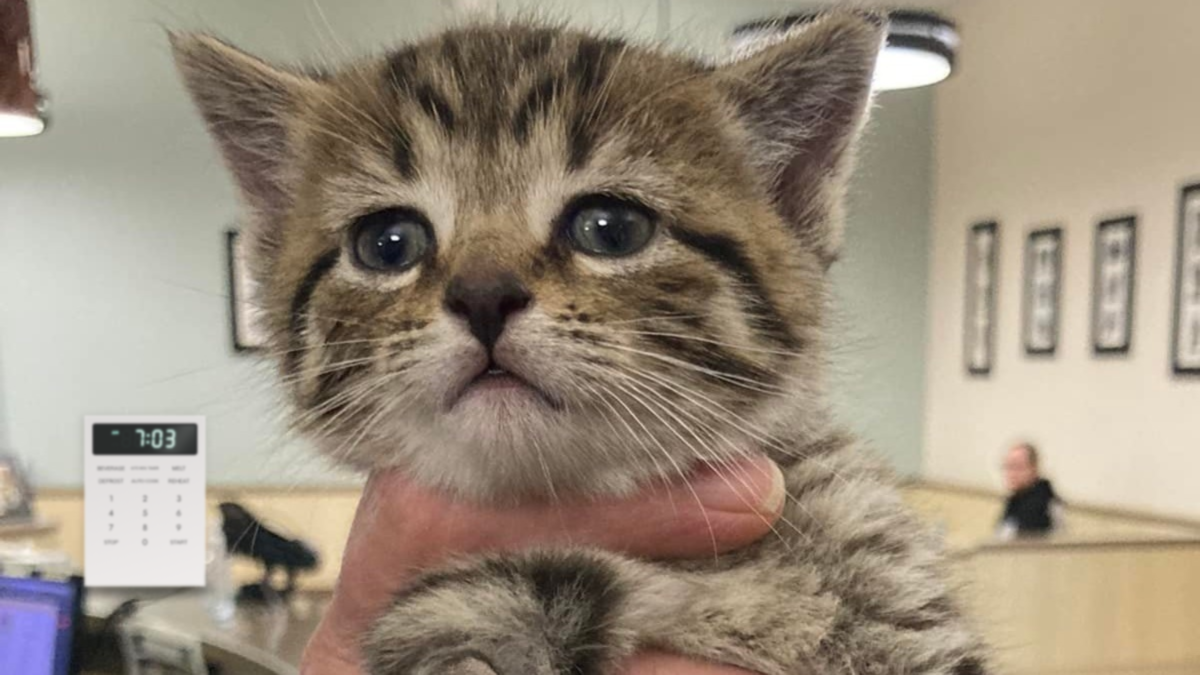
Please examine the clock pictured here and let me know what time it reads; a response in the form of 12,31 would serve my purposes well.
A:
7,03
